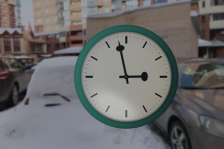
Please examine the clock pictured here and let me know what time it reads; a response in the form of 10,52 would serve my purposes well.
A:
2,58
